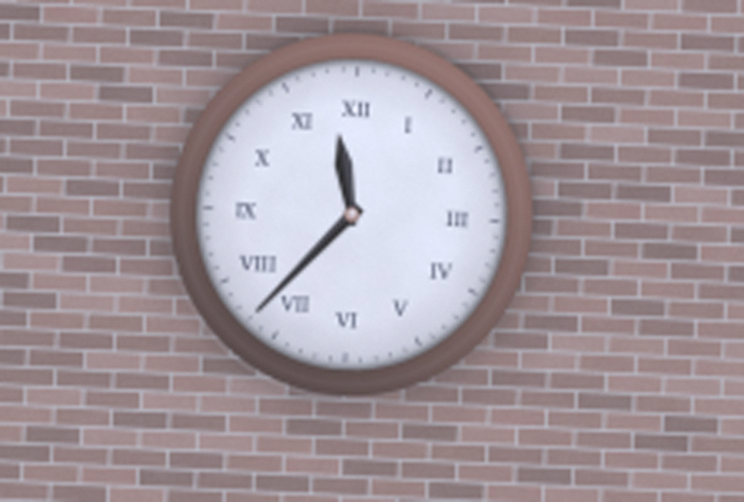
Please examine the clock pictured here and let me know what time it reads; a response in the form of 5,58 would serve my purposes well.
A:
11,37
